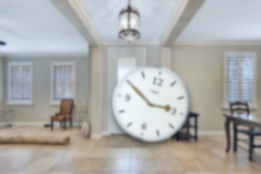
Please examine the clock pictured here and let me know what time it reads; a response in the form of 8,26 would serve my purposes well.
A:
2,50
